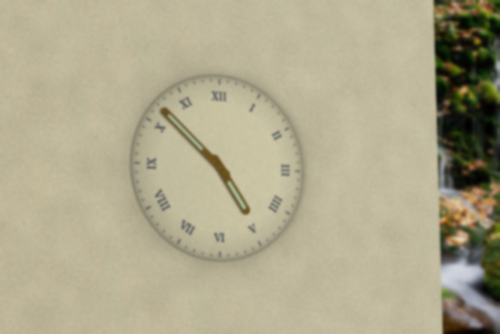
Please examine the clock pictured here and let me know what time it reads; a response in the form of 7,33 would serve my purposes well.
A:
4,52
